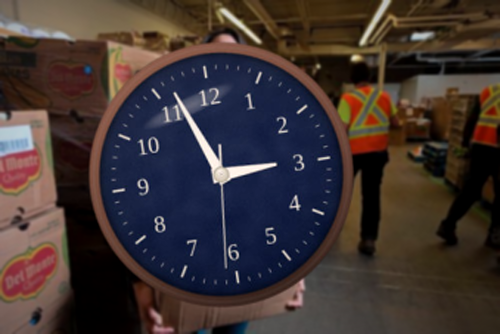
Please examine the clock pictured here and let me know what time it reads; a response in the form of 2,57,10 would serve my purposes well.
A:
2,56,31
